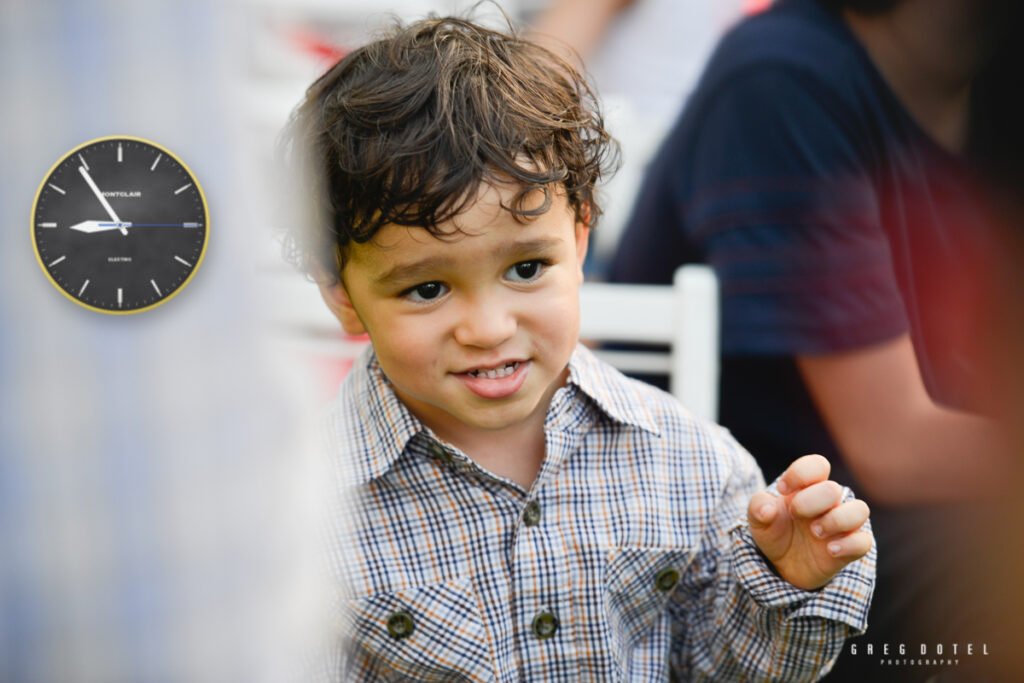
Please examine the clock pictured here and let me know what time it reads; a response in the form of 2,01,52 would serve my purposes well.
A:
8,54,15
